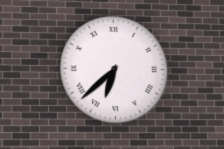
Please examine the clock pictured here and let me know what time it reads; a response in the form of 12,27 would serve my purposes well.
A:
6,38
